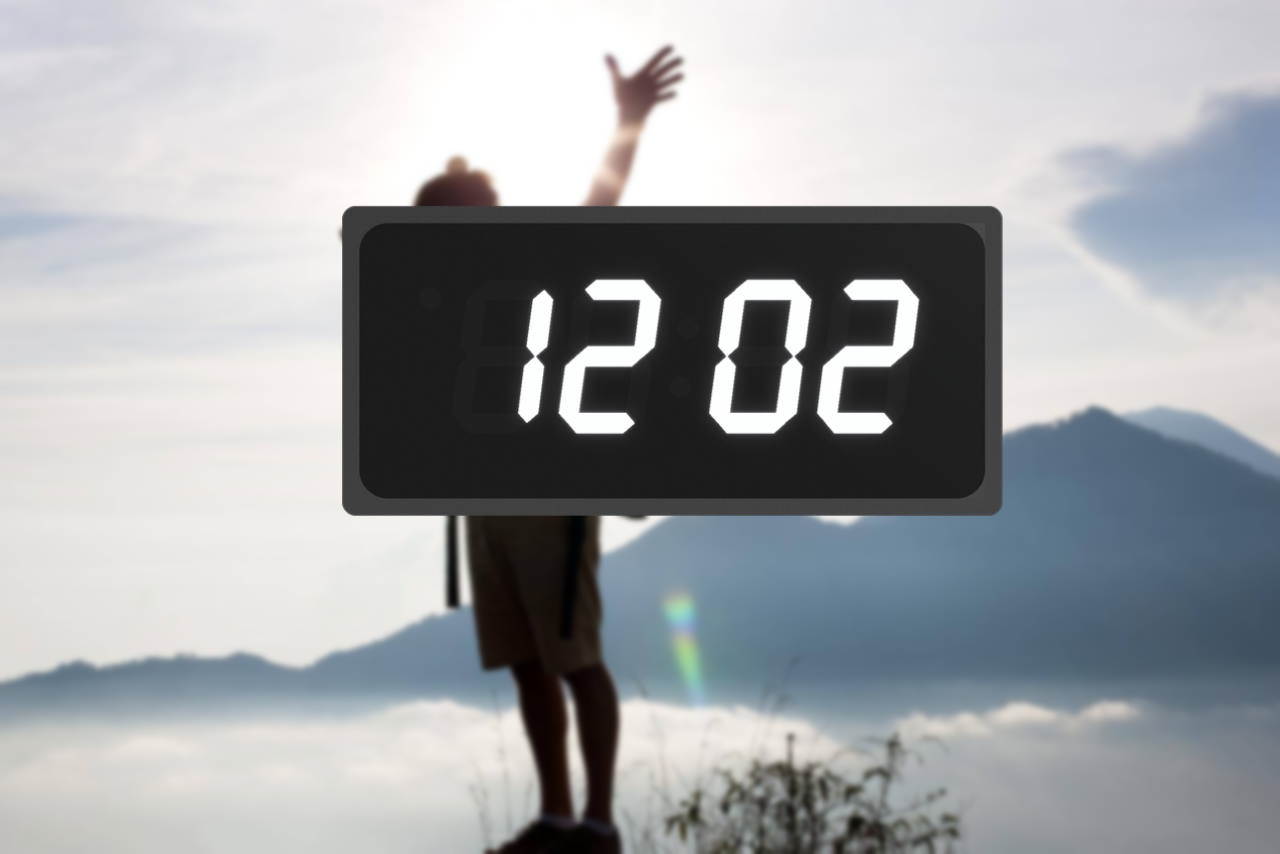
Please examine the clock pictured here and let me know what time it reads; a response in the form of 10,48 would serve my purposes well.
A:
12,02
